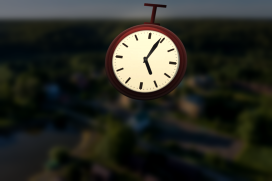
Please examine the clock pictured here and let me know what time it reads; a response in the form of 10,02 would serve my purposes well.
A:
5,04
